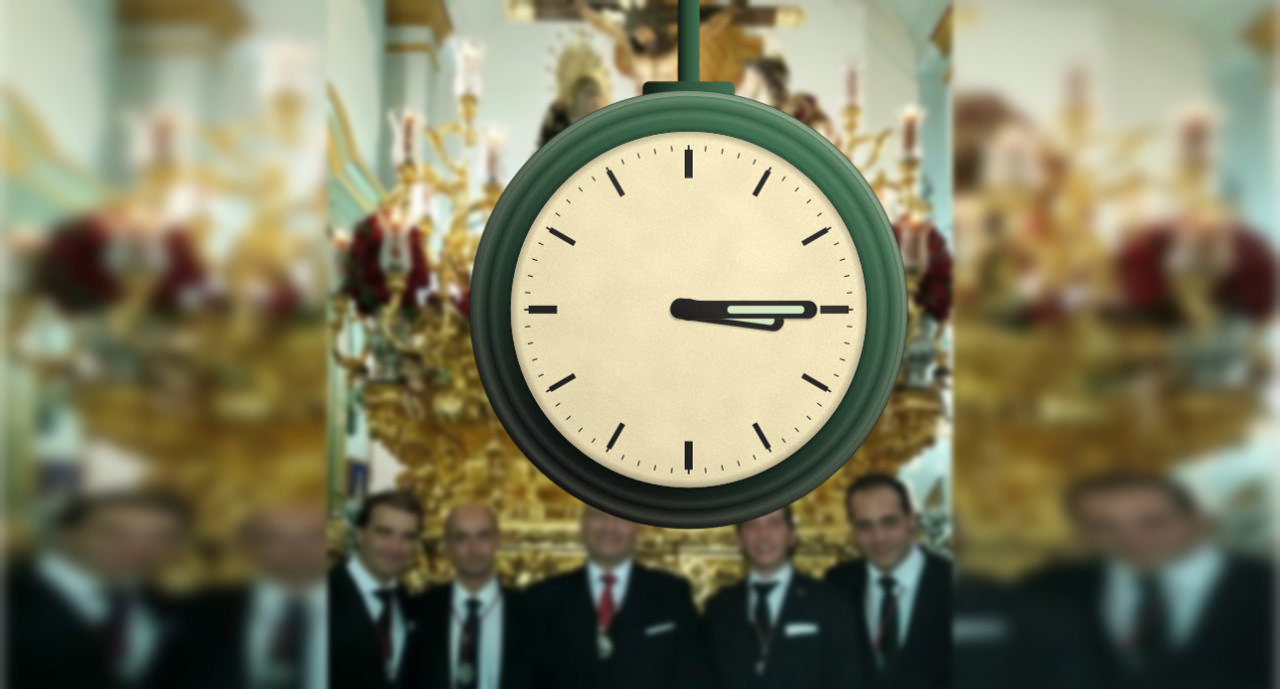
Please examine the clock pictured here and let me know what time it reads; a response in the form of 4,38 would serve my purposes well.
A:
3,15
